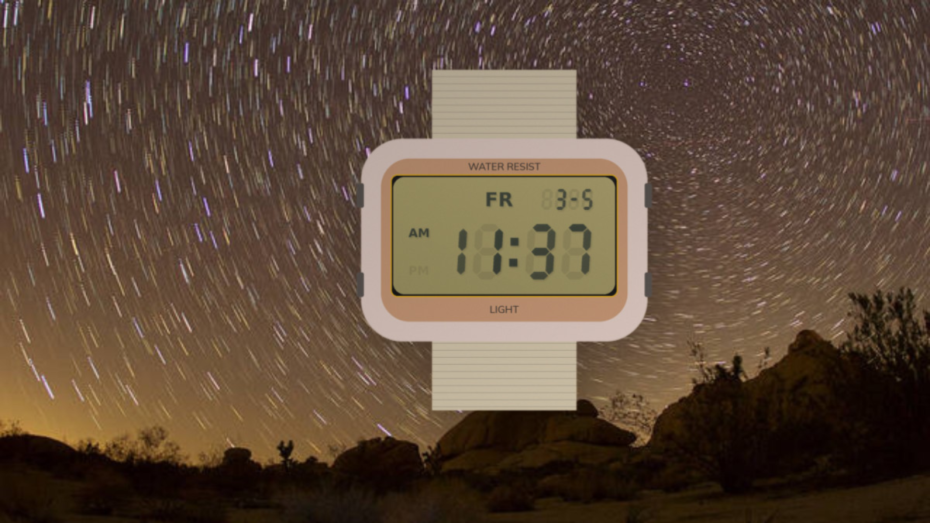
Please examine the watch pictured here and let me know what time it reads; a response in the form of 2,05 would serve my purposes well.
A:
11,37
